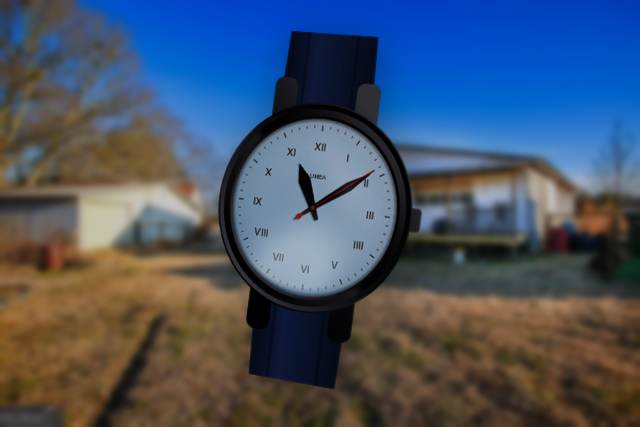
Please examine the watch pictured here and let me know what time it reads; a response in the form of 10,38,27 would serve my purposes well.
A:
11,09,09
